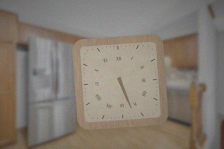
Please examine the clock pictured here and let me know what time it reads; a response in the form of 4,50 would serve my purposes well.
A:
5,27
